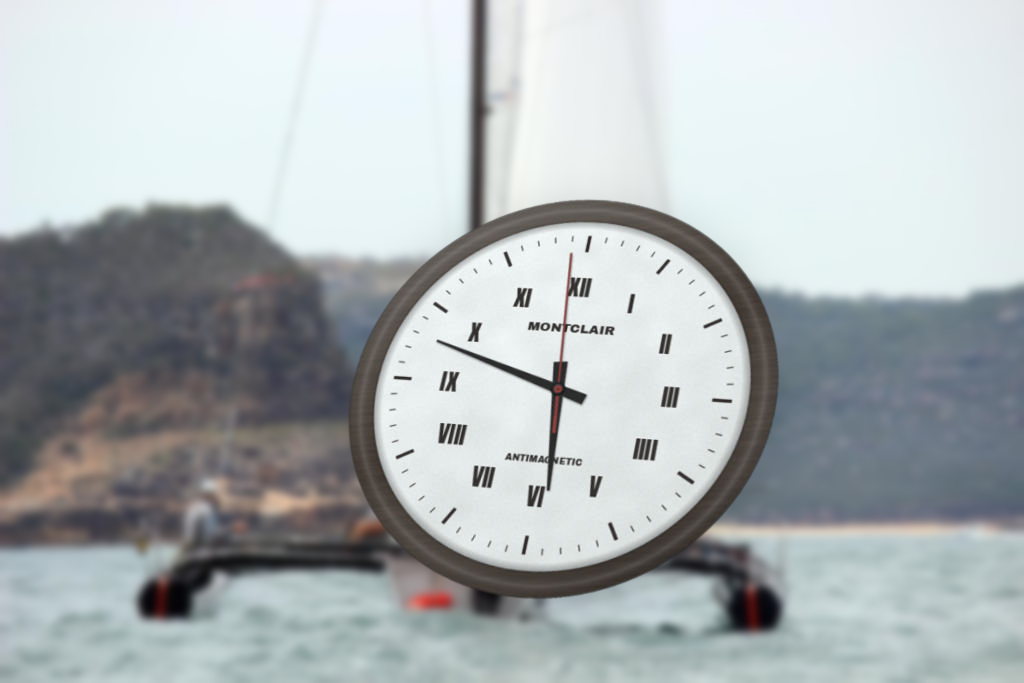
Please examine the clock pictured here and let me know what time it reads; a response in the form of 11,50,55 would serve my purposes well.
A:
5,47,59
